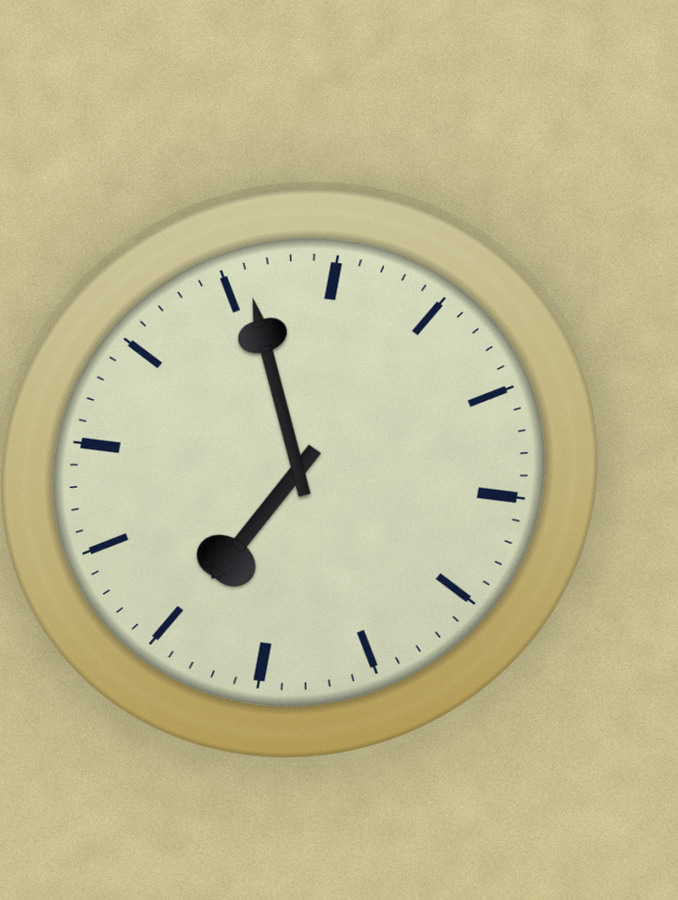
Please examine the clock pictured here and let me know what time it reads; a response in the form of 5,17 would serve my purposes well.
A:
6,56
